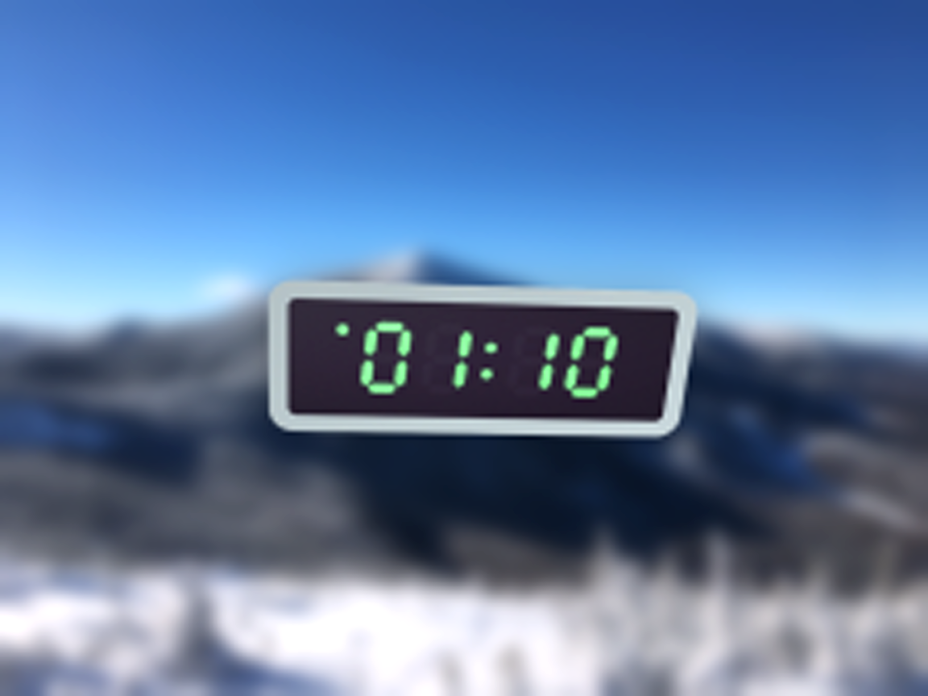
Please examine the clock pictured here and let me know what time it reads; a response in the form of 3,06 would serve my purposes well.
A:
1,10
